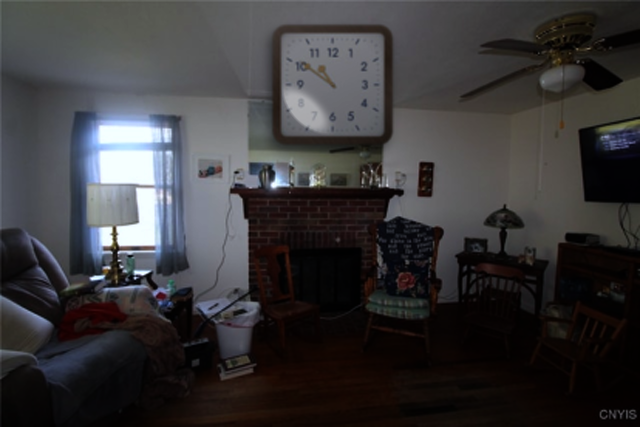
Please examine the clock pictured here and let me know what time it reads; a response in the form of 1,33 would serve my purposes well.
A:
10,51
